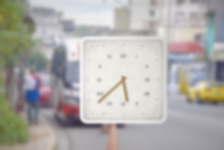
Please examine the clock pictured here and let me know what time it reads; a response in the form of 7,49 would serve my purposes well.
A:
5,38
